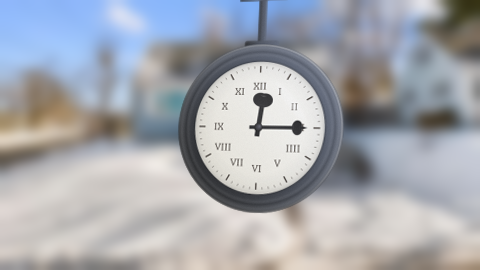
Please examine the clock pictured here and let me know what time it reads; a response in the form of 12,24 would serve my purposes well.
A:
12,15
